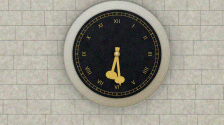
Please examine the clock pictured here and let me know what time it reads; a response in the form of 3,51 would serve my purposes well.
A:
6,29
